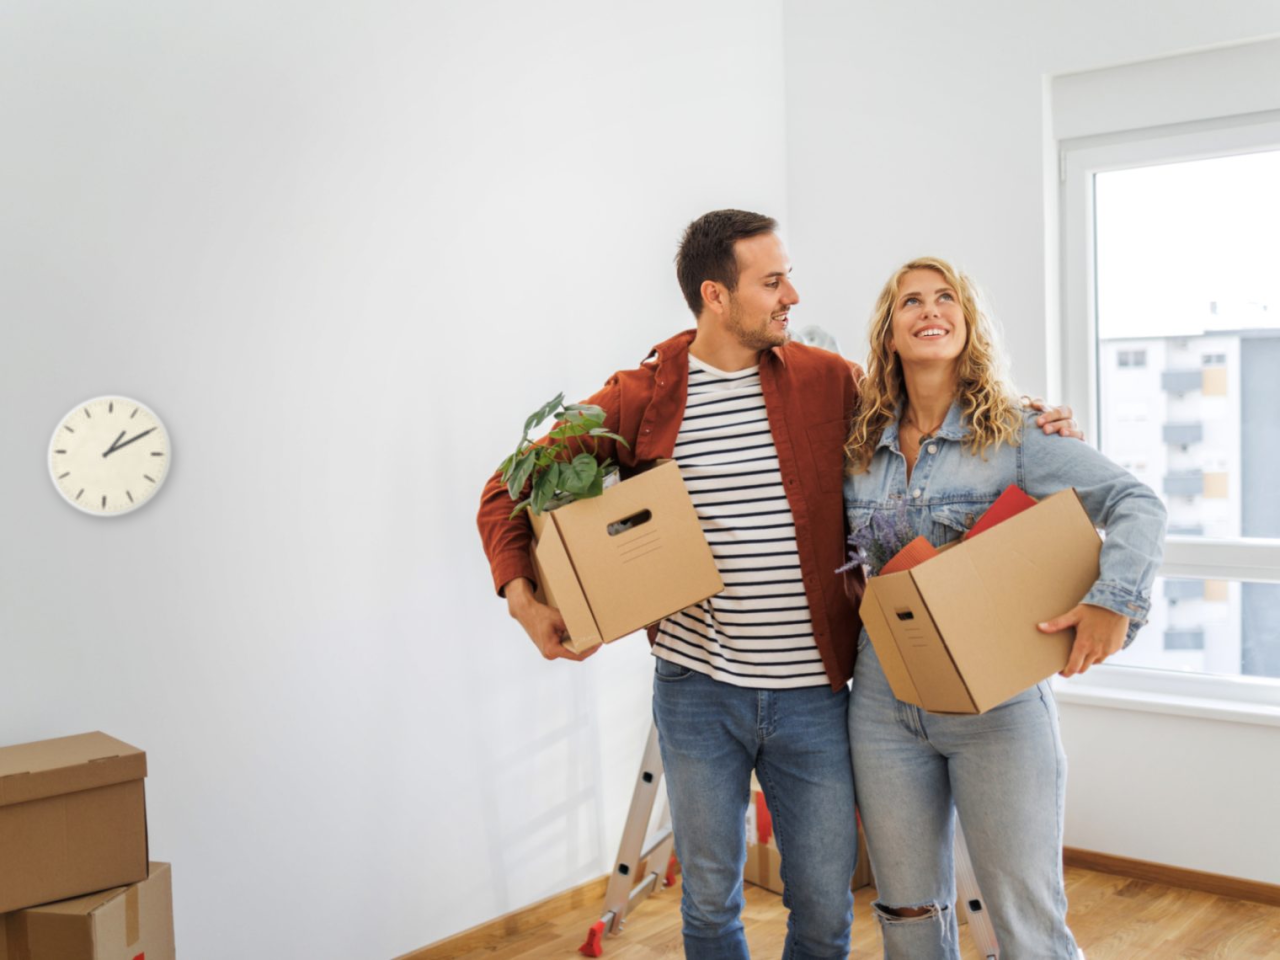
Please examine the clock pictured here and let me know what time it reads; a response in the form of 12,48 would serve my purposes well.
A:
1,10
